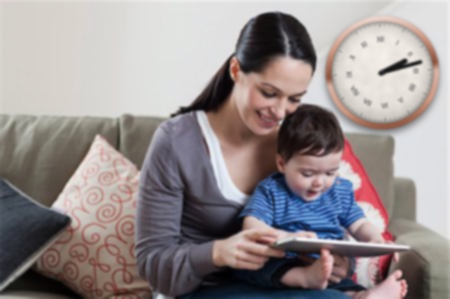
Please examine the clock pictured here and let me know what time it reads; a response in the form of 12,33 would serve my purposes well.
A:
2,13
